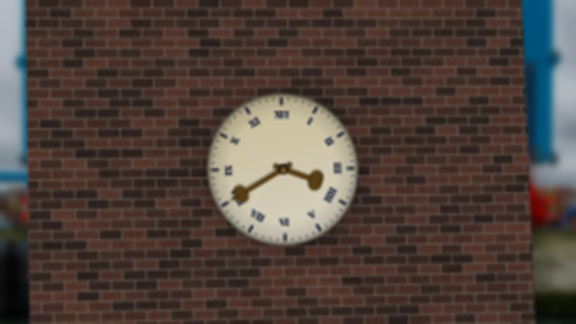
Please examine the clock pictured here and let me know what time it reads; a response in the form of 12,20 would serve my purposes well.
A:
3,40
